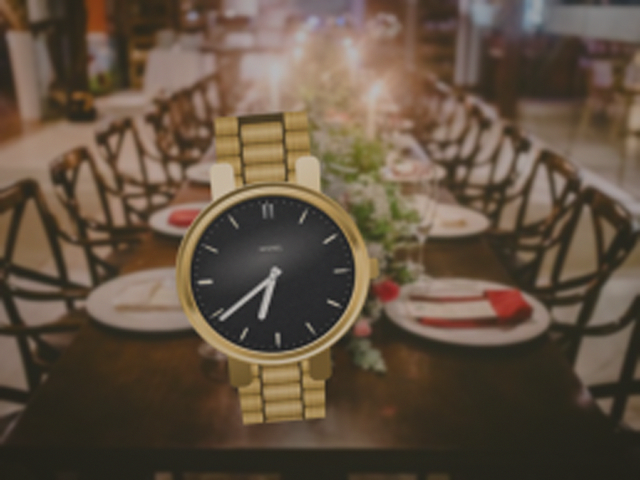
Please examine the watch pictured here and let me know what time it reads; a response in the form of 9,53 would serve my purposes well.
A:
6,39
